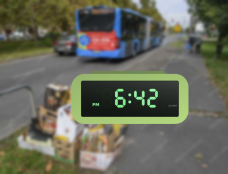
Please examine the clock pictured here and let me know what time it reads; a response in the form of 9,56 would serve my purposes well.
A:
6,42
